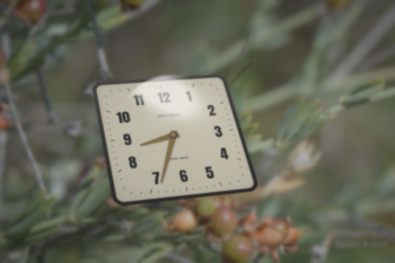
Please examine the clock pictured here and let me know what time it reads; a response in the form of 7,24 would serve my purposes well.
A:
8,34
